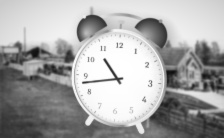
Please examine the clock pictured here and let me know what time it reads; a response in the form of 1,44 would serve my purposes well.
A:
10,43
